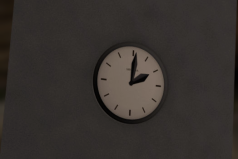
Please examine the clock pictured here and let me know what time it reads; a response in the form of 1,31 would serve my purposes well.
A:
2,01
